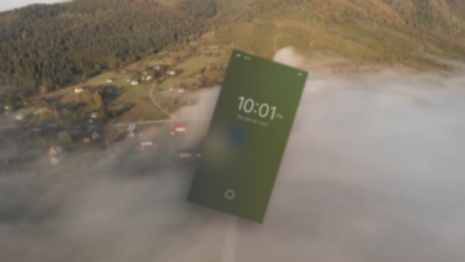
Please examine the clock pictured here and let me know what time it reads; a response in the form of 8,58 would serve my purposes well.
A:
10,01
